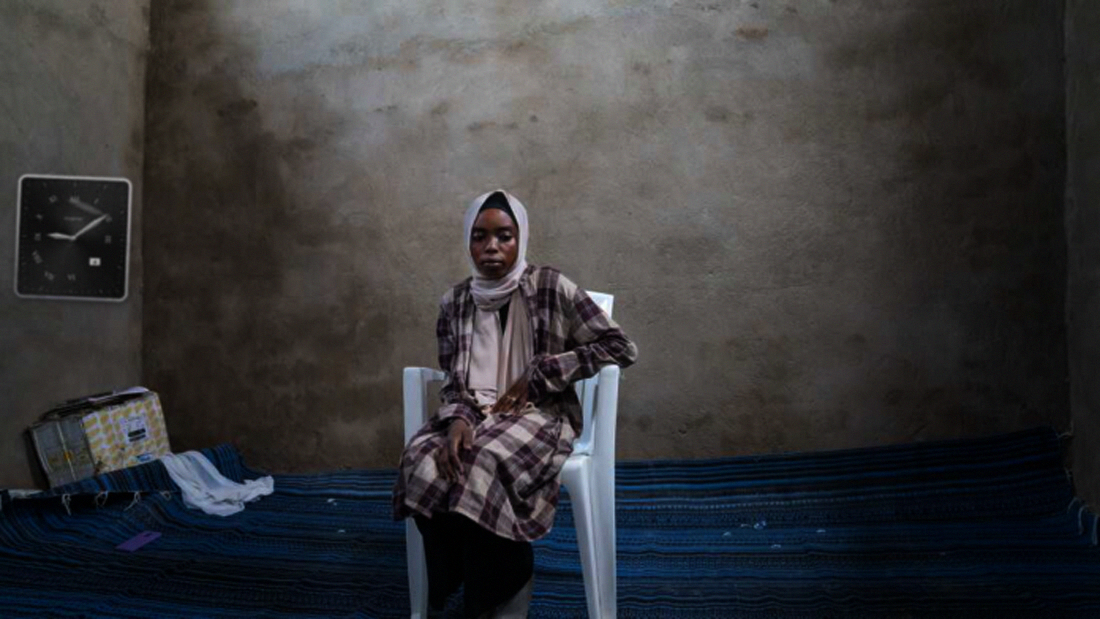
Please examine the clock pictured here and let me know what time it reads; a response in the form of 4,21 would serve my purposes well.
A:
9,09
